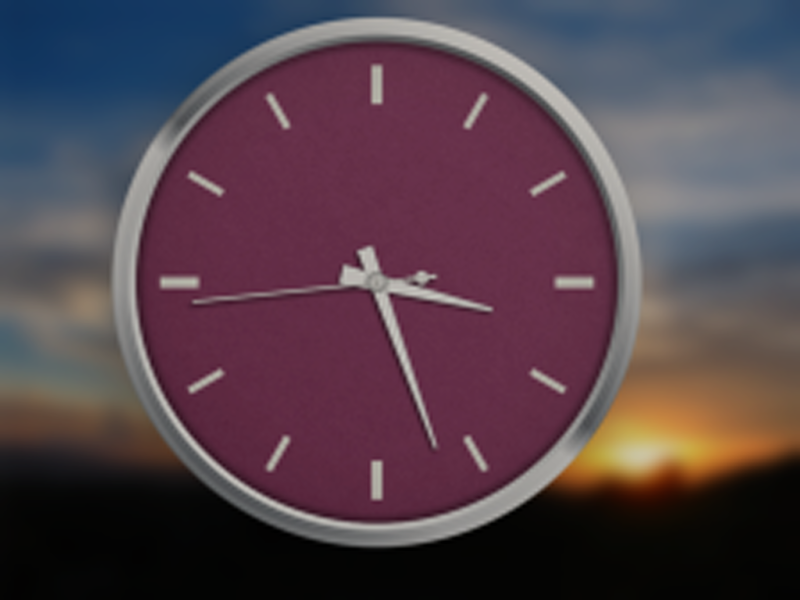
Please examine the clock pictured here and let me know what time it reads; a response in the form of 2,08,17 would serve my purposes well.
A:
3,26,44
